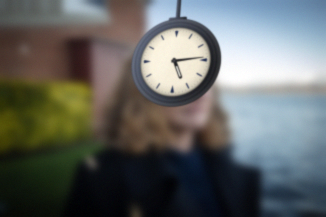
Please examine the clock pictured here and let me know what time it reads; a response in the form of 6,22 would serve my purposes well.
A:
5,14
